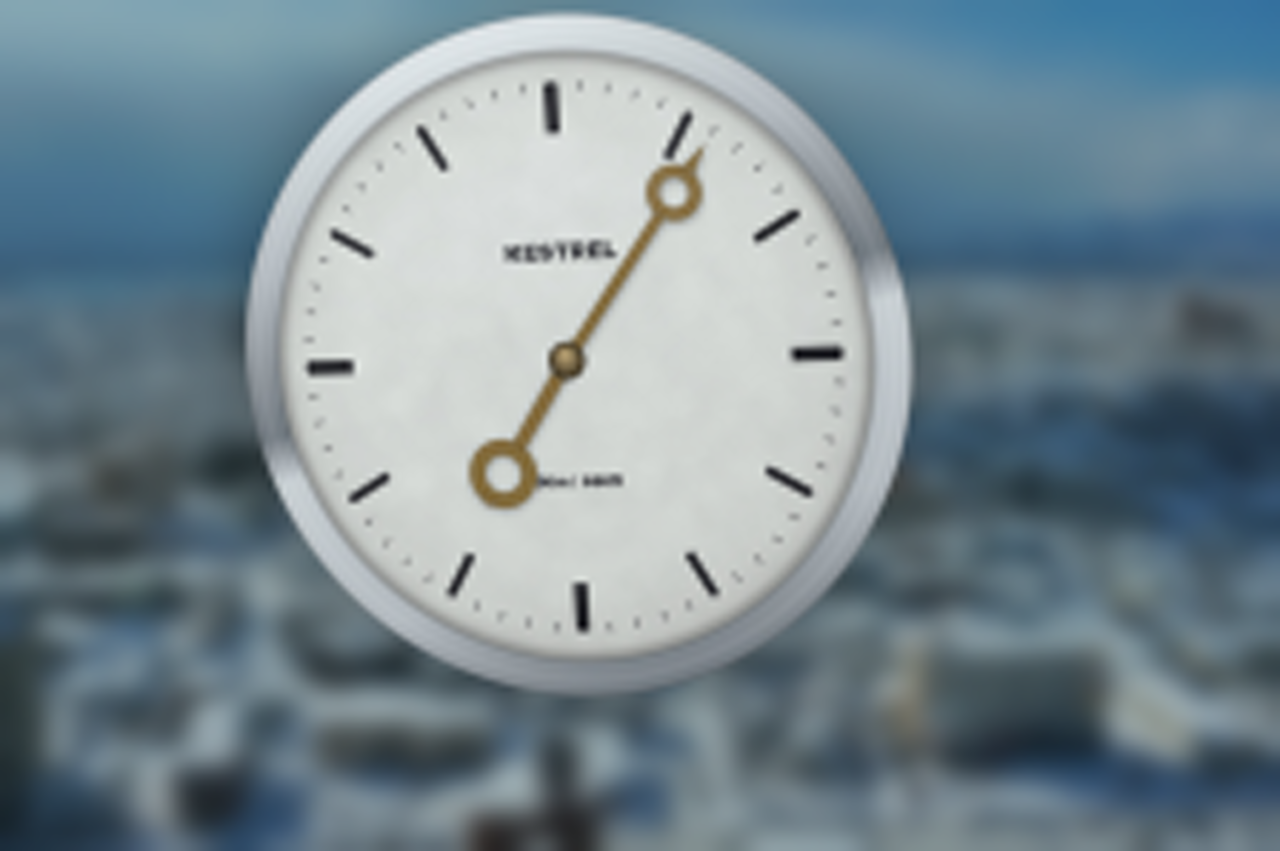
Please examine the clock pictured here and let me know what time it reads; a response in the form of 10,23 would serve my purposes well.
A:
7,06
